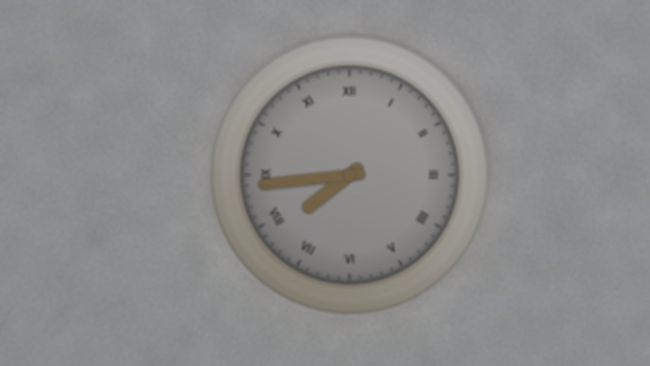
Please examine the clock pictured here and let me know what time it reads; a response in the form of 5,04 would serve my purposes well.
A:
7,44
